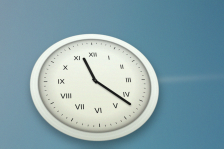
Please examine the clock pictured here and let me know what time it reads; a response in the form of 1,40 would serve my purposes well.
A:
11,22
